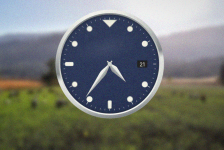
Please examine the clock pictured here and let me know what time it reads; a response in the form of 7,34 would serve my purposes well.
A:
4,36
